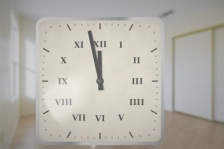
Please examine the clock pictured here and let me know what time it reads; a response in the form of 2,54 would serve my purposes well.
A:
11,58
